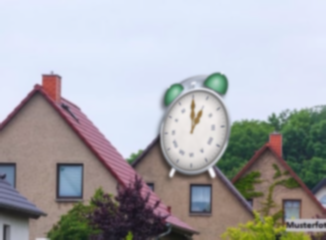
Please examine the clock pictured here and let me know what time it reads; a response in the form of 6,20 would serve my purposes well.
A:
1,00
